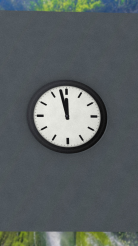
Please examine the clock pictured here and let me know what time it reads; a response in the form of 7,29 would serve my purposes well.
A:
11,58
